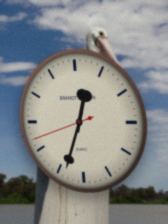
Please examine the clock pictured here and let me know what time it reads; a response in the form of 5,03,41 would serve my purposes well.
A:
12,33,42
